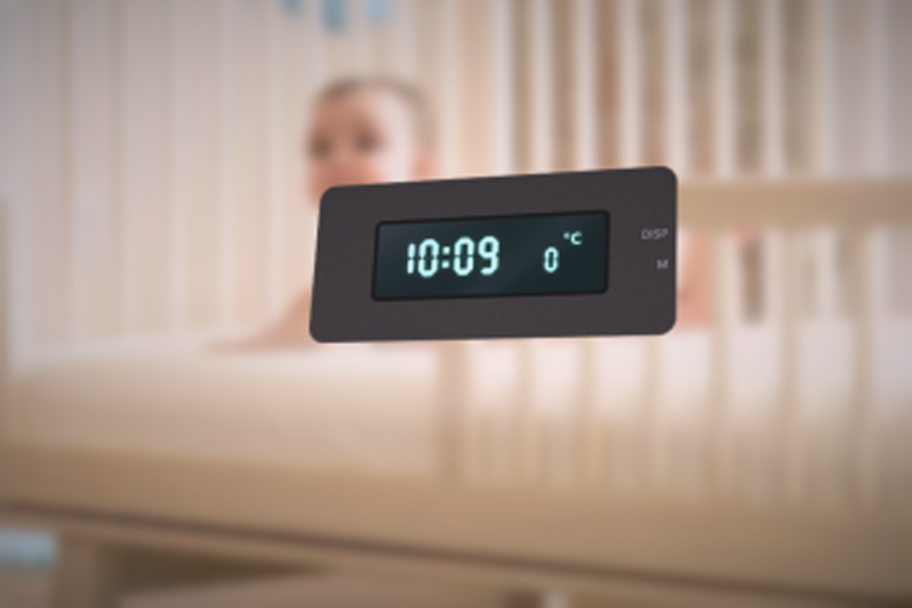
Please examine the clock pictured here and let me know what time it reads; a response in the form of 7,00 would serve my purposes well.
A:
10,09
